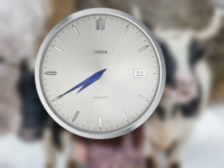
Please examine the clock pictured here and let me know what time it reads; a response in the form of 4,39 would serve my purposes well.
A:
7,40
